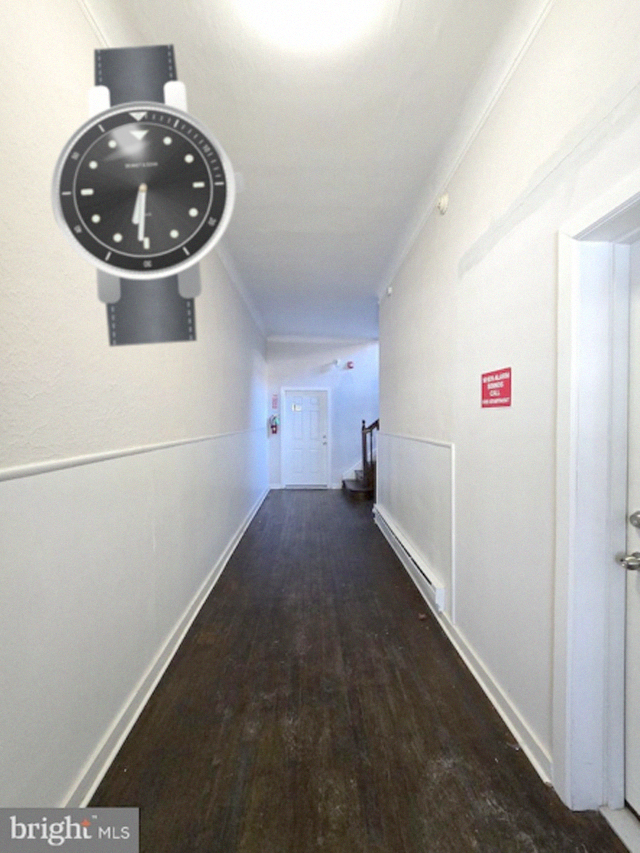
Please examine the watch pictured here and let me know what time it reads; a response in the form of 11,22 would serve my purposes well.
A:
6,31
